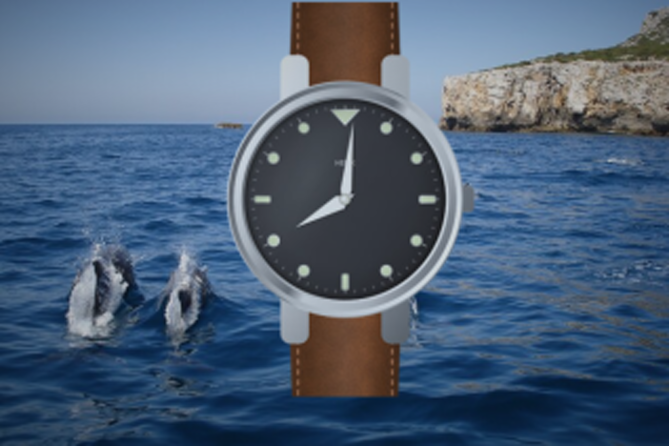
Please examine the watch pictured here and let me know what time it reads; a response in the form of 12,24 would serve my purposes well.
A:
8,01
